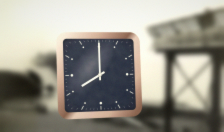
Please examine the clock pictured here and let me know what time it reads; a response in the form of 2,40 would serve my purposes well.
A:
8,00
